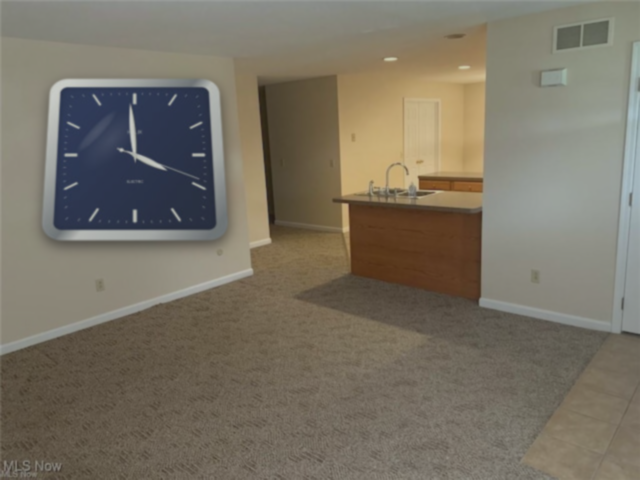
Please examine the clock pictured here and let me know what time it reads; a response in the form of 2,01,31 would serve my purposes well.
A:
3,59,19
